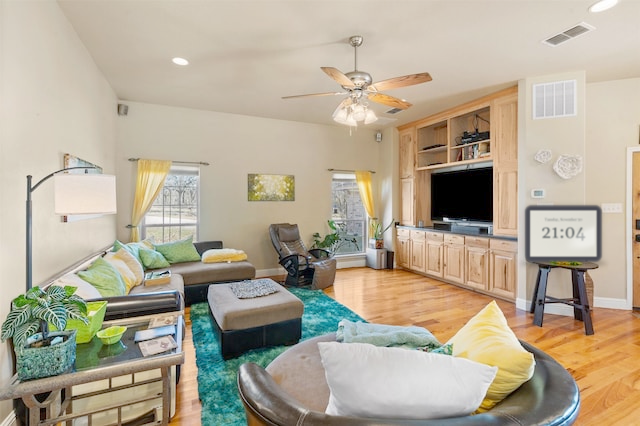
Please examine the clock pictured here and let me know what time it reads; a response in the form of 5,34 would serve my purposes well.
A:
21,04
